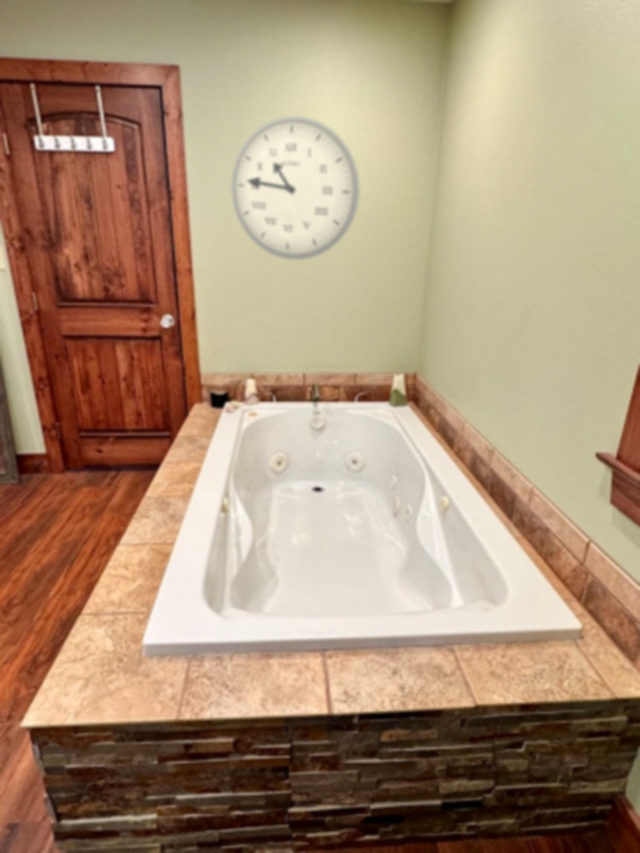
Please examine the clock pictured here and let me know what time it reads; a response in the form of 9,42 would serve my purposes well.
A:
10,46
